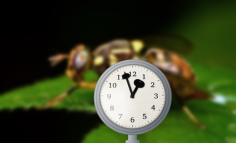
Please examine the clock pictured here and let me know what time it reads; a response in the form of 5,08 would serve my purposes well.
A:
12,57
